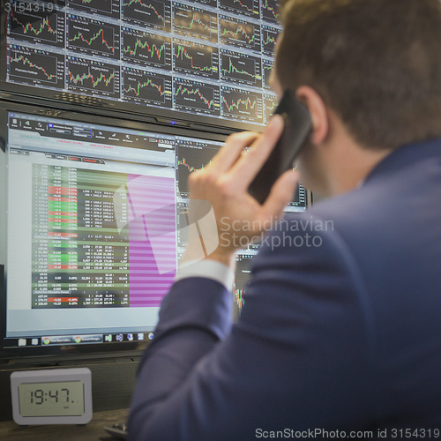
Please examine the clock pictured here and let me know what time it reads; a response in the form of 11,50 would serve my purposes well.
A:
19,47
